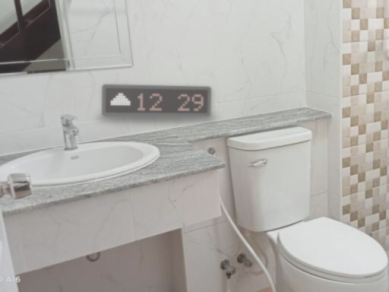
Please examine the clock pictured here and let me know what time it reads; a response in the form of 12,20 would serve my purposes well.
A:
12,29
